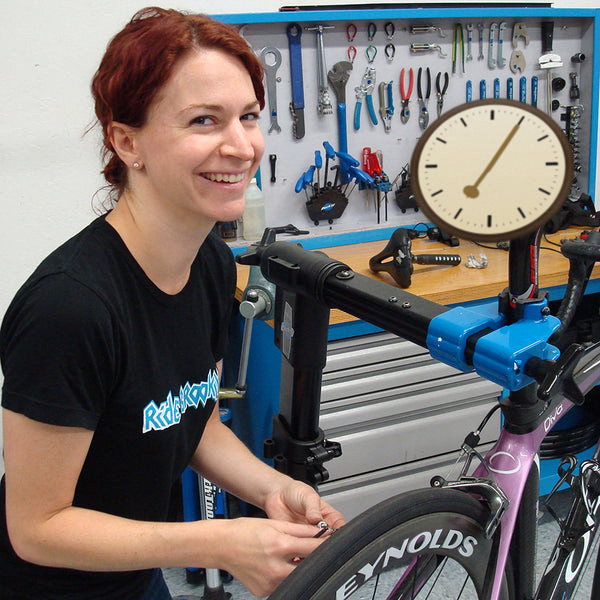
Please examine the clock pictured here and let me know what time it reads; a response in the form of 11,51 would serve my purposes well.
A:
7,05
